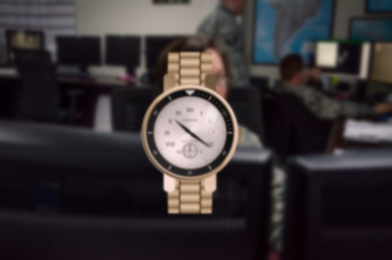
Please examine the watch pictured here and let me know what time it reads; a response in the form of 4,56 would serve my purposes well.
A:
10,21
